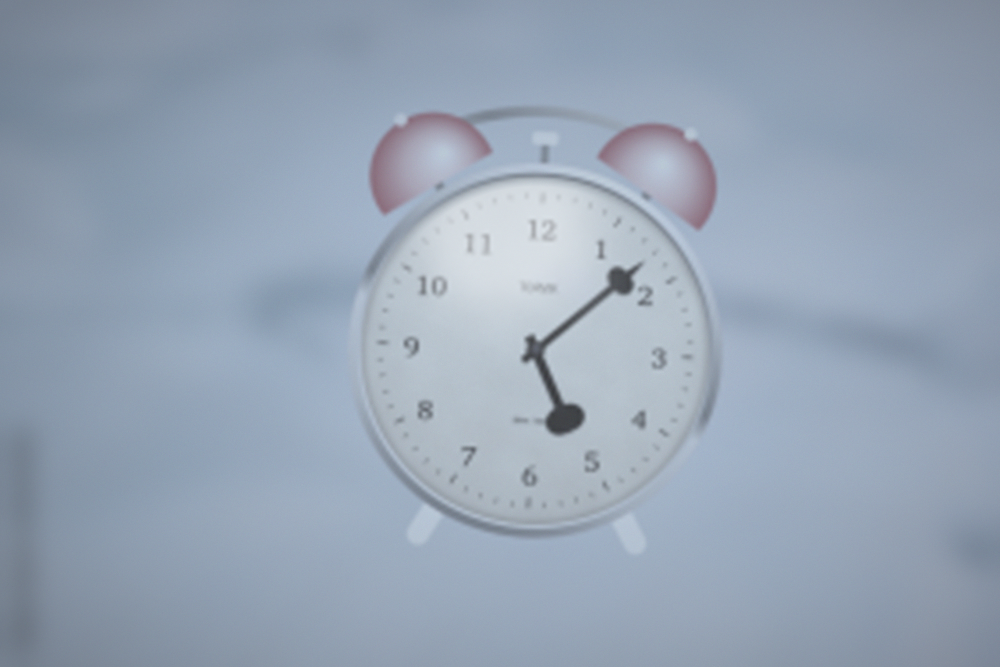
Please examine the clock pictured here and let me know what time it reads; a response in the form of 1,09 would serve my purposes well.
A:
5,08
